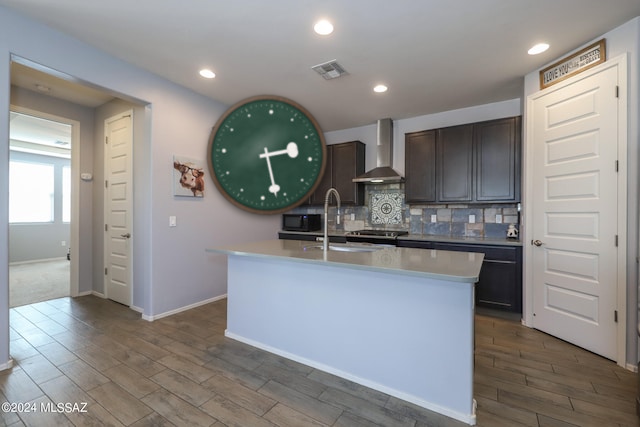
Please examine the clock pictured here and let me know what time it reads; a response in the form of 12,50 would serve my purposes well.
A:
2,27
